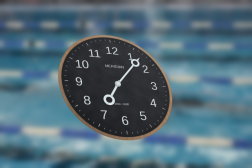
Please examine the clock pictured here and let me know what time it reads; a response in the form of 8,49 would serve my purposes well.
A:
7,07
